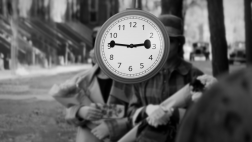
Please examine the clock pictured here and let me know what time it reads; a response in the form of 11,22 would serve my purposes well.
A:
2,46
